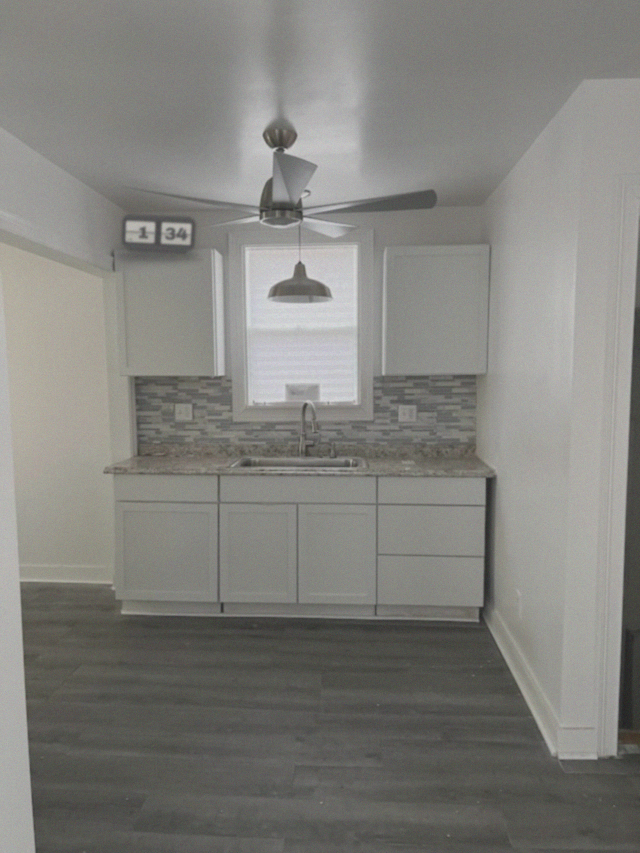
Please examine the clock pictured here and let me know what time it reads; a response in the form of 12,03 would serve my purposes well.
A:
1,34
